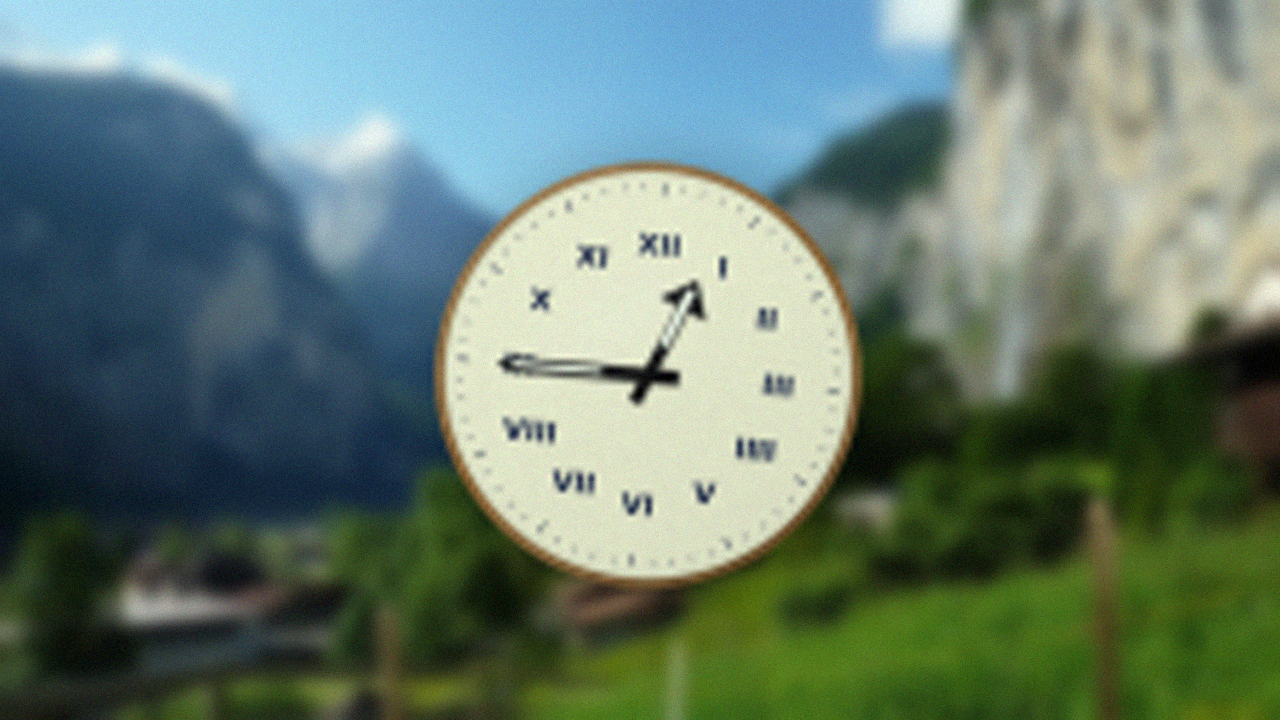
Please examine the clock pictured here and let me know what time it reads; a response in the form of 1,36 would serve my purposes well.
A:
12,45
